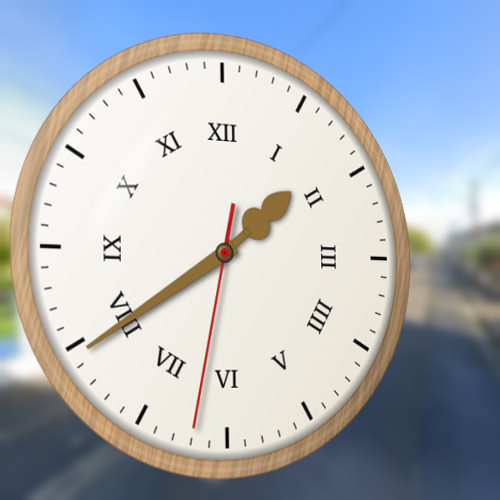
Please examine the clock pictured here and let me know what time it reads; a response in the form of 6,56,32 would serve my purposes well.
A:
1,39,32
